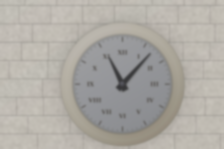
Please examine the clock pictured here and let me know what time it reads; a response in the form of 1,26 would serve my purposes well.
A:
11,07
